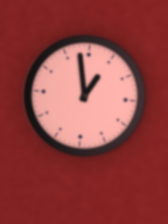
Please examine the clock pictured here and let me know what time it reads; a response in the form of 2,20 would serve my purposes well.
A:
12,58
